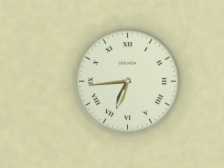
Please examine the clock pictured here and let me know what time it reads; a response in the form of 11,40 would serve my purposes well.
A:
6,44
